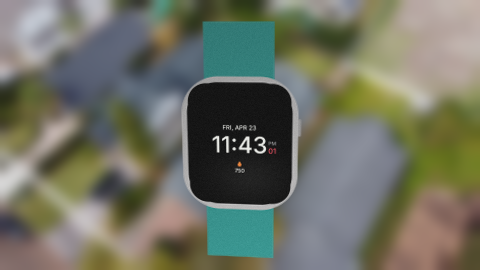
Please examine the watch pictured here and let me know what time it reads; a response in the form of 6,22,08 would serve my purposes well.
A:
11,43,01
